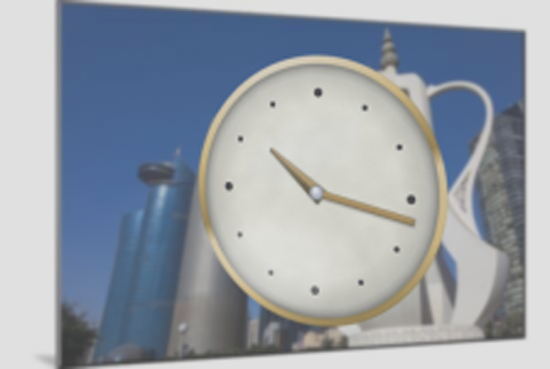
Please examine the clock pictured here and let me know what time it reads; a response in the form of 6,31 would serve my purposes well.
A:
10,17
